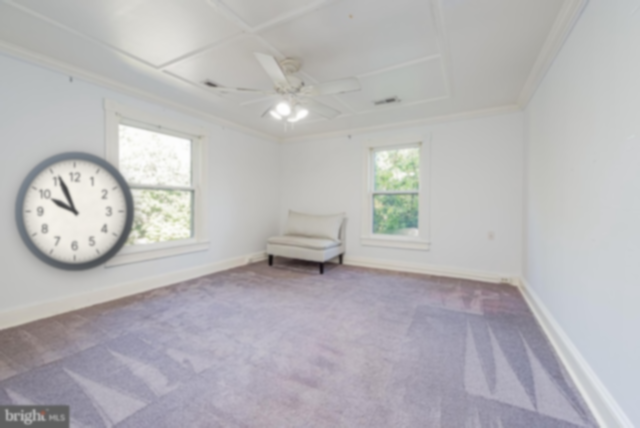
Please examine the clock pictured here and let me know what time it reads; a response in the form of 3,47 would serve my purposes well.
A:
9,56
